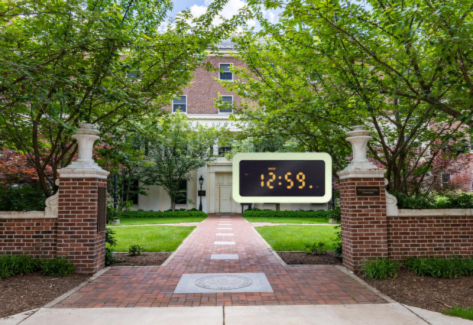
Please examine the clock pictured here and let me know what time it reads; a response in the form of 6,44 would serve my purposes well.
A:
12,59
